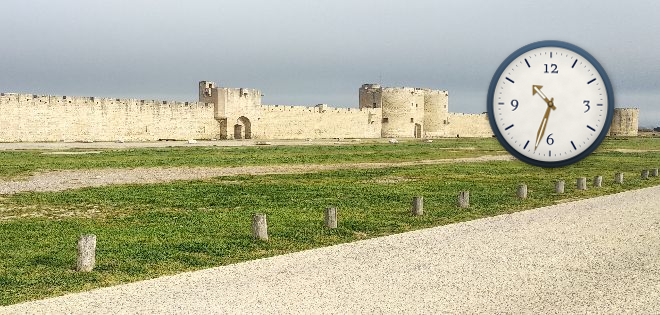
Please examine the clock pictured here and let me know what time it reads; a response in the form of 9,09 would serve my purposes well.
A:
10,33
